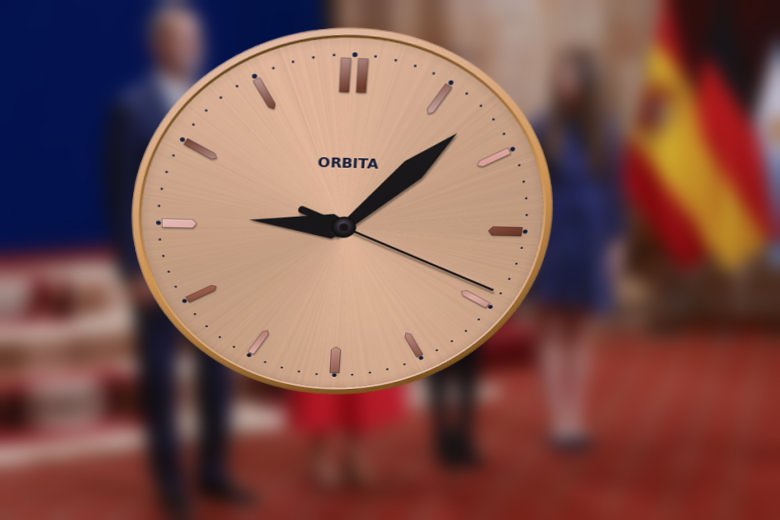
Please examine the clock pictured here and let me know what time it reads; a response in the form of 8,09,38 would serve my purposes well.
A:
9,07,19
